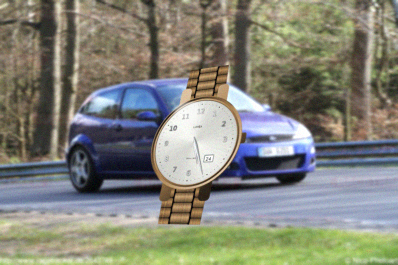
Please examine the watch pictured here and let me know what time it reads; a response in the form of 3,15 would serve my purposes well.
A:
5,26
